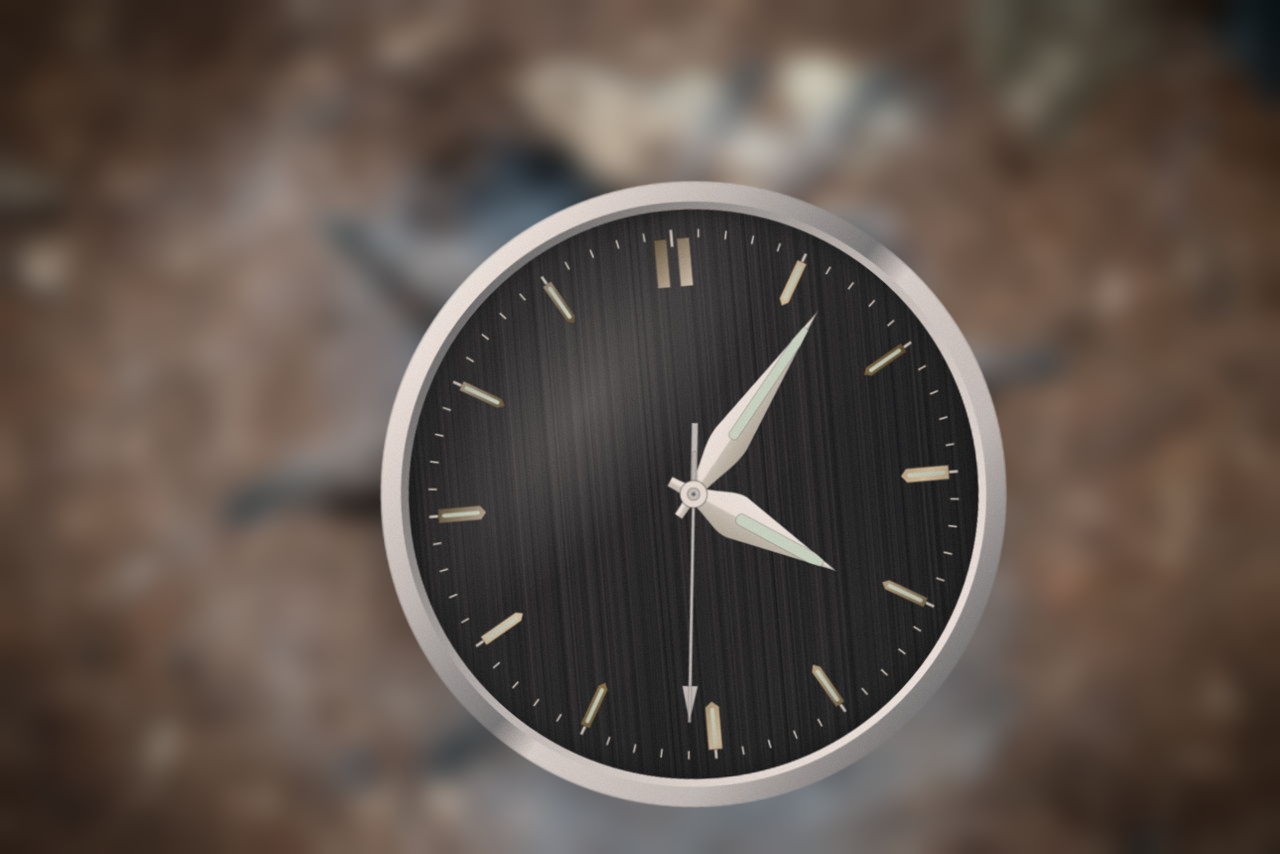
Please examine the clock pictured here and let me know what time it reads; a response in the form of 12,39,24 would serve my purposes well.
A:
4,06,31
